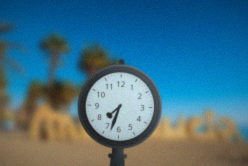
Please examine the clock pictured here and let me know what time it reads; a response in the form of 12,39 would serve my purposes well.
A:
7,33
